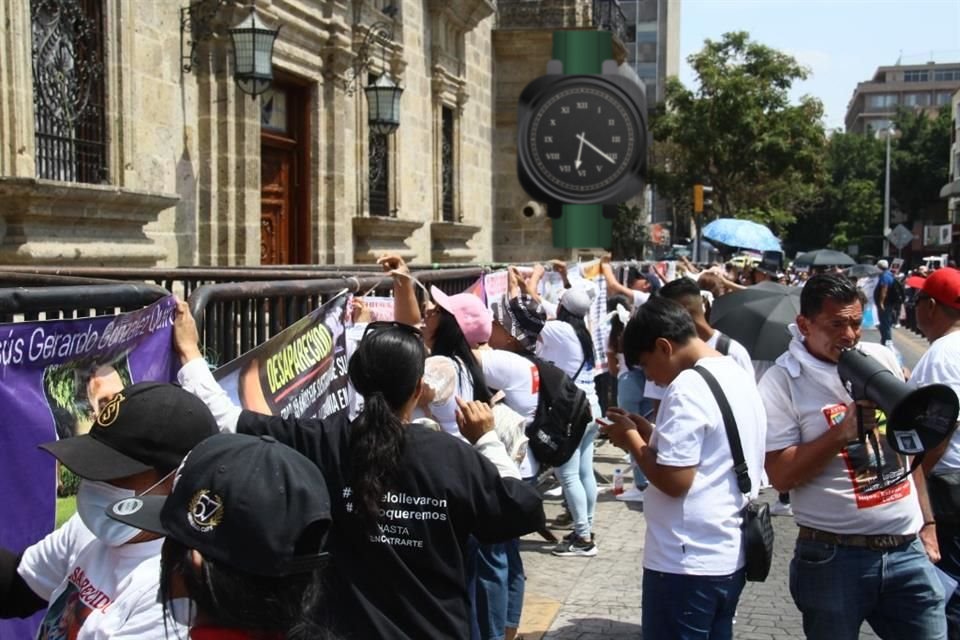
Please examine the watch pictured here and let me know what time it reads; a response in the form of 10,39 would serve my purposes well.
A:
6,21
